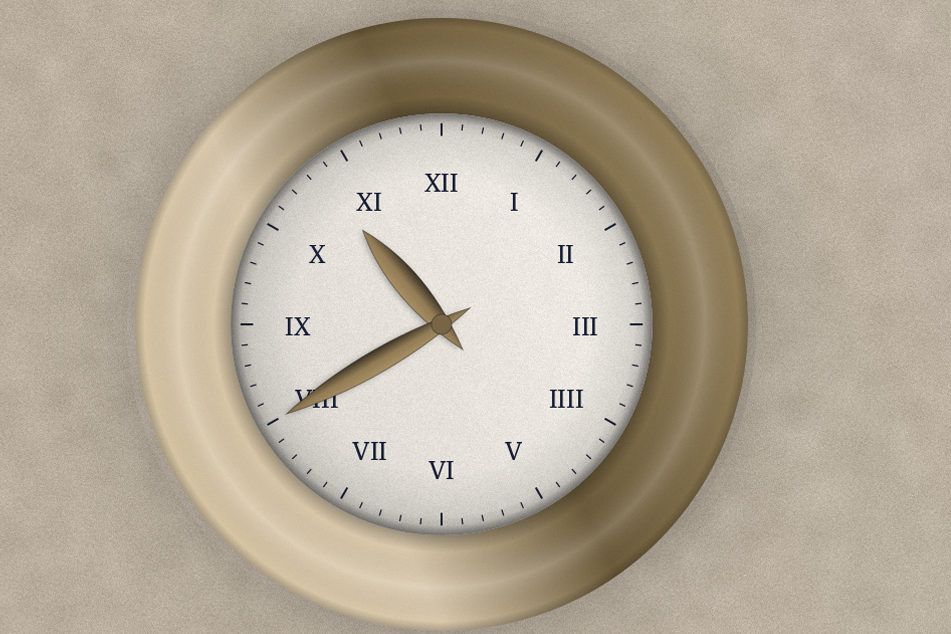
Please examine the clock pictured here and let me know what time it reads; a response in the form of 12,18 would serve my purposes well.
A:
10,40
